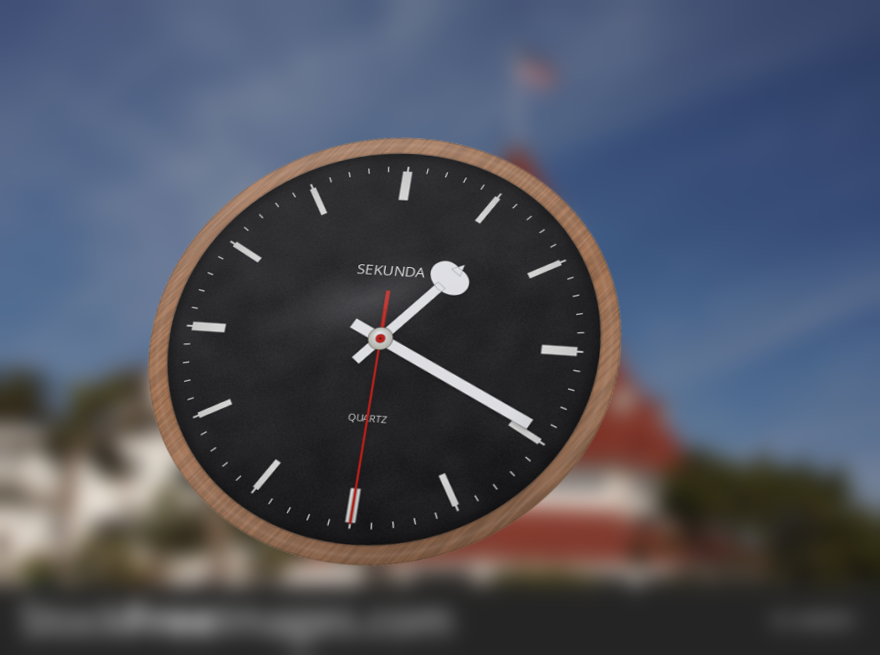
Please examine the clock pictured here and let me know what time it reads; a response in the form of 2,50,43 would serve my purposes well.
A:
1,19,30
